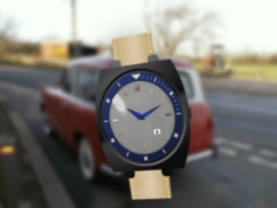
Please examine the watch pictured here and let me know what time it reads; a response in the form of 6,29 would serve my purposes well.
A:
10,11
